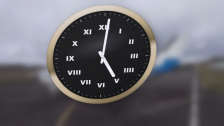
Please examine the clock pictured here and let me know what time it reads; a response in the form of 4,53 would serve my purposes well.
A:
5,01
